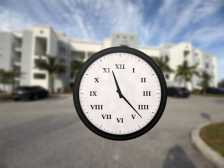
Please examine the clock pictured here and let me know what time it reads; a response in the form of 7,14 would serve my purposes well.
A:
11,23
